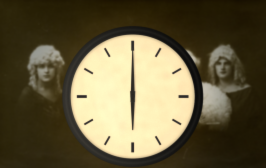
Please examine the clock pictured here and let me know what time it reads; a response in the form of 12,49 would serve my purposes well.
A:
6,00
